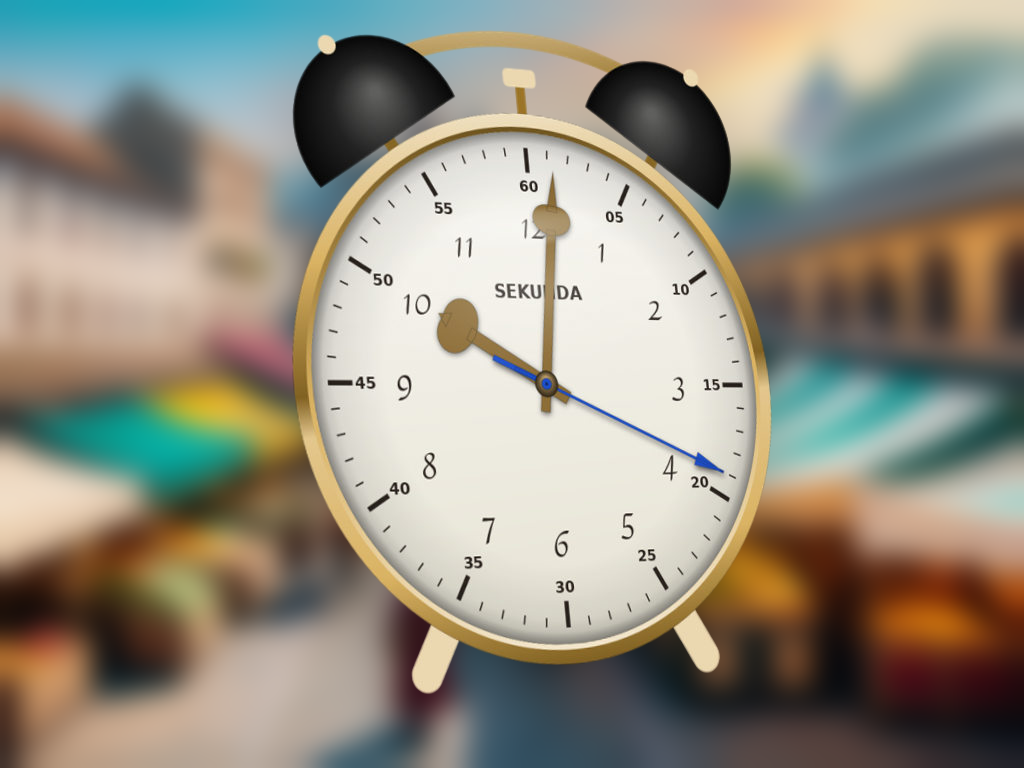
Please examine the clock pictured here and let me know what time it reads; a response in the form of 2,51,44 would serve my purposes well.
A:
10,01,19
